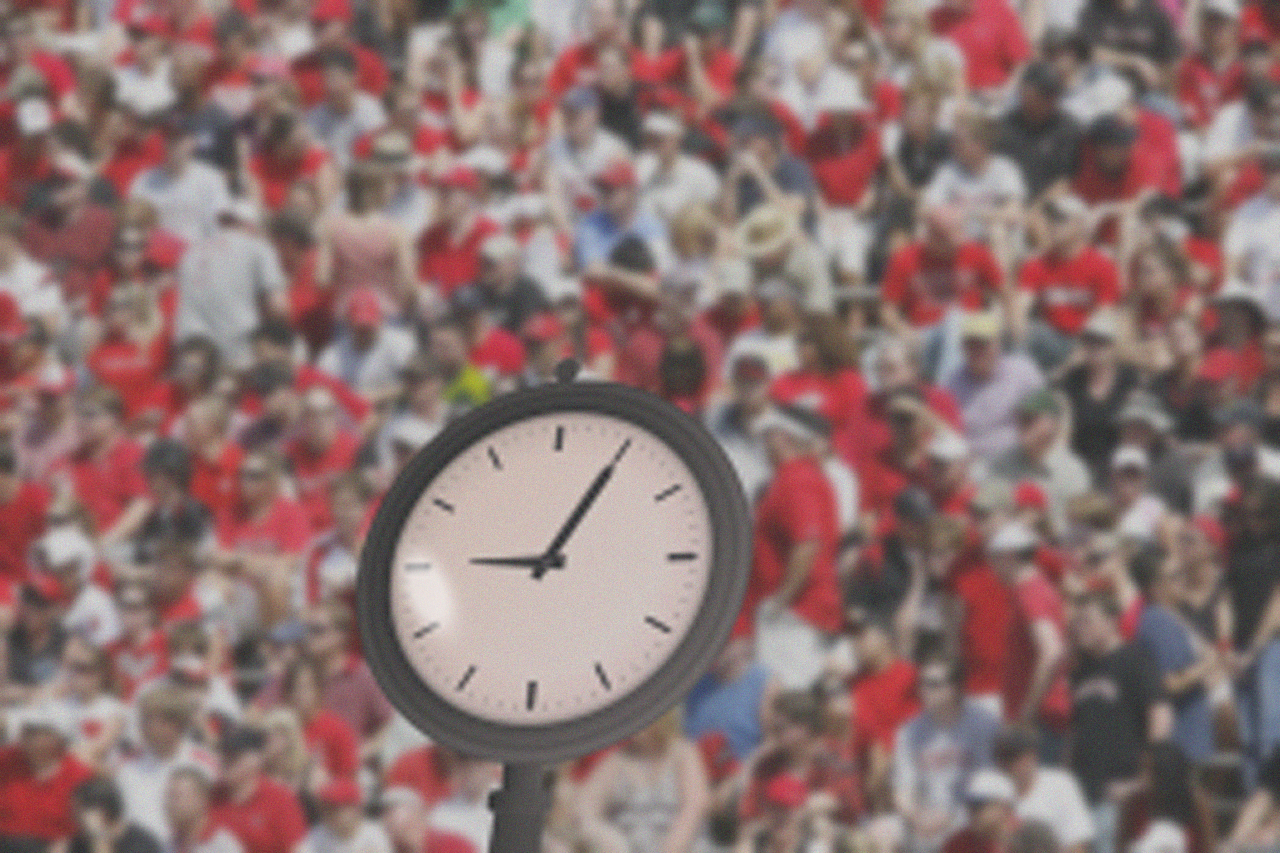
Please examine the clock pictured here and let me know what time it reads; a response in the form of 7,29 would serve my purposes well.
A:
9,05
